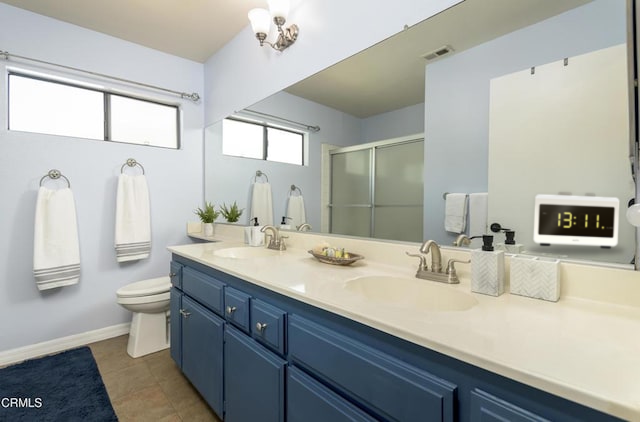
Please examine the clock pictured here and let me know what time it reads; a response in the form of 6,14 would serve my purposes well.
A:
13,11
